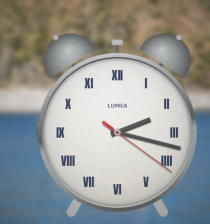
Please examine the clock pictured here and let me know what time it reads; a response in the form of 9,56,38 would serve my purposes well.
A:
2,17,21
